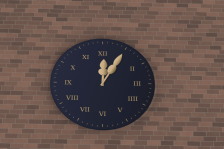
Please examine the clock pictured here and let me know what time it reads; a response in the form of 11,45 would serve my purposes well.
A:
12,05
